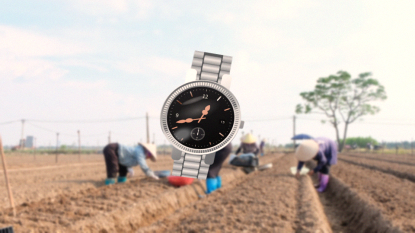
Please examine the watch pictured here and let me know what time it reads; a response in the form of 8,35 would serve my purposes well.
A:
12,42
